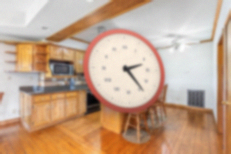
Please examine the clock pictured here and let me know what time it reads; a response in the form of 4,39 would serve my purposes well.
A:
2,24
